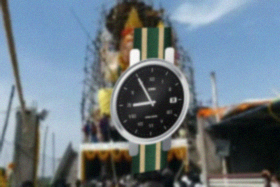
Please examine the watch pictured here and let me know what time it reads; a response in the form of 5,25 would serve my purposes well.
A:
8,55
